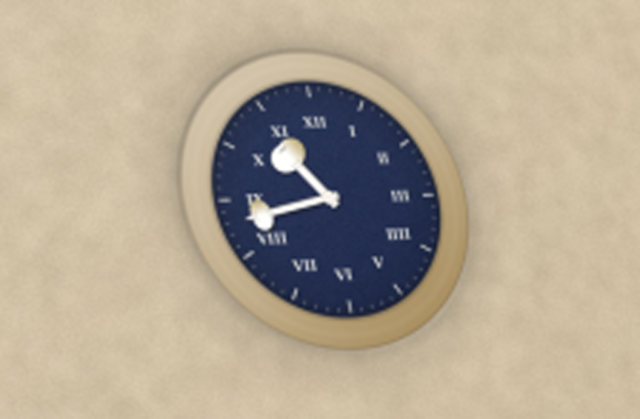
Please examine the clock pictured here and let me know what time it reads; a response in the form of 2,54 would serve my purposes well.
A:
10,43
